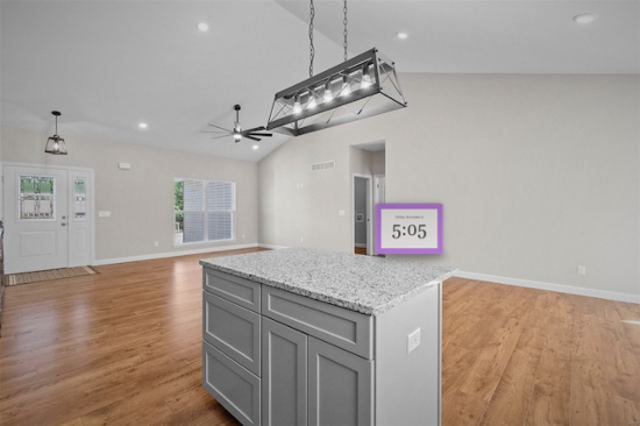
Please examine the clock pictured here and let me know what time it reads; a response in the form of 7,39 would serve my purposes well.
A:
5,05
